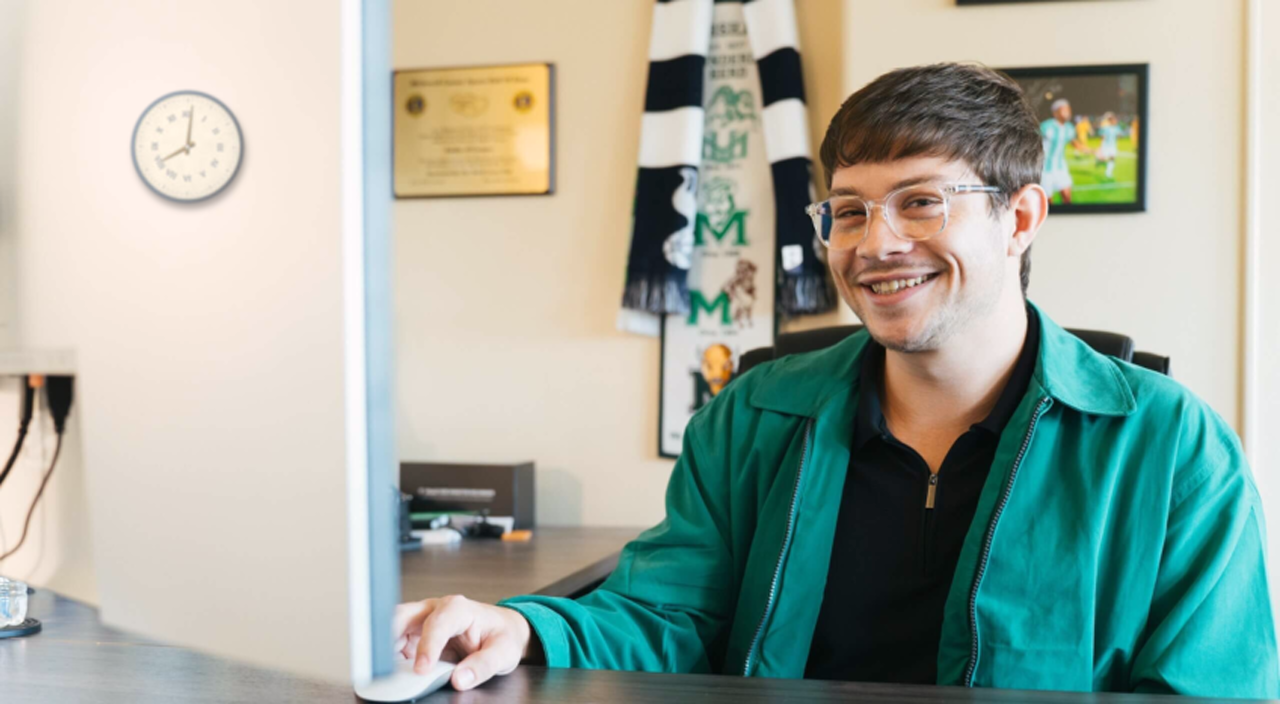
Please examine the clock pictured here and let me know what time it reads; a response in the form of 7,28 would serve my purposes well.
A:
8,01
